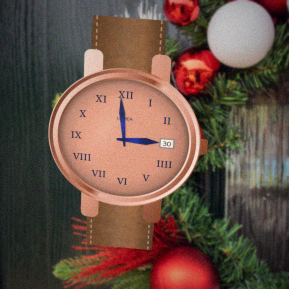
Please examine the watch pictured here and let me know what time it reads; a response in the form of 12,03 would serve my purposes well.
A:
2,59
